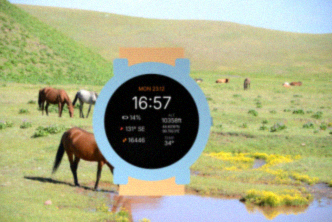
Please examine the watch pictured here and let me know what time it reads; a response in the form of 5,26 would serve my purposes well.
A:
16,57
